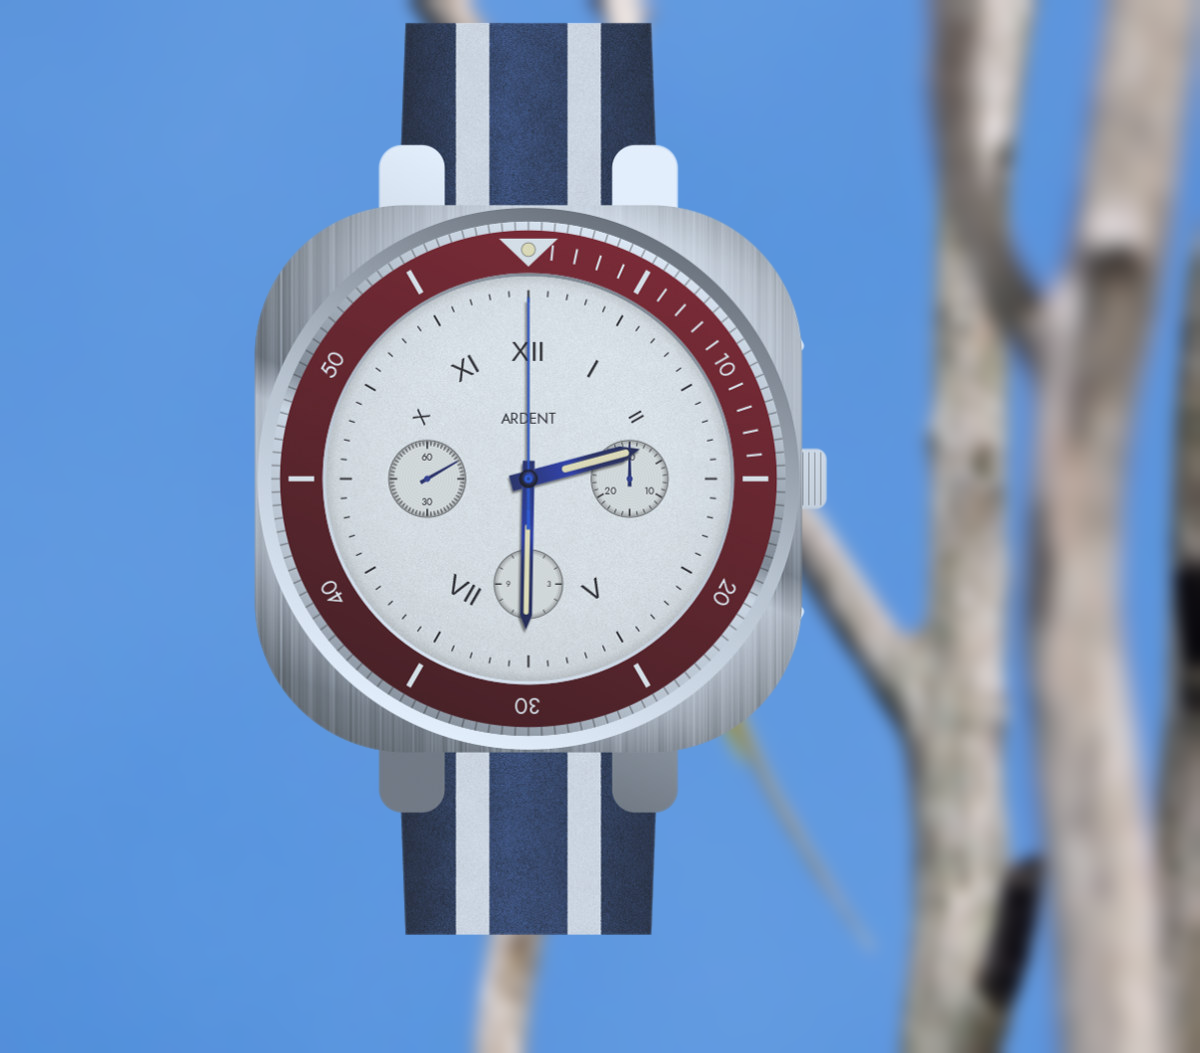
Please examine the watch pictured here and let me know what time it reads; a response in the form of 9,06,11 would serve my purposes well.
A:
2,30,10
